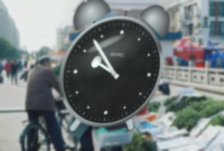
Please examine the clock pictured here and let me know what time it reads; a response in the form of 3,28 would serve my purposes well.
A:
9,53
